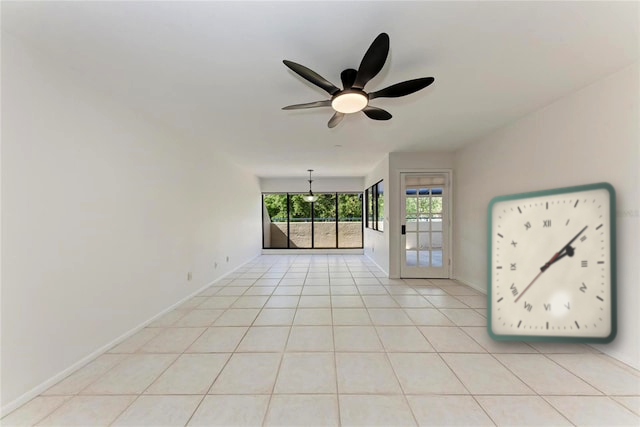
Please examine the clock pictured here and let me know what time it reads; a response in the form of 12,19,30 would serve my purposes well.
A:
2,08,38
